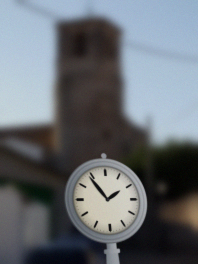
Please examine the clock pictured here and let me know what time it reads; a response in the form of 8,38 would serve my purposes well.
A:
1,54
